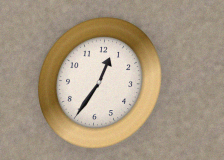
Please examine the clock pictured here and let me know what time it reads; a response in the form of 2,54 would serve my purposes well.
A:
12,35
